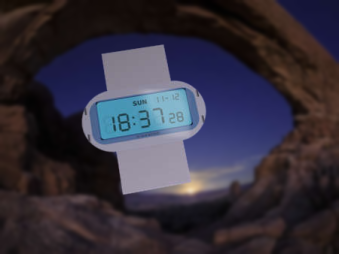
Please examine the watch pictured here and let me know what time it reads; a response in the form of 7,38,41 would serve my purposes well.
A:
18,37,28
